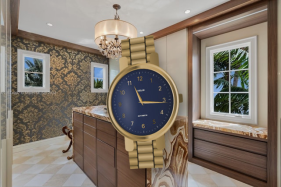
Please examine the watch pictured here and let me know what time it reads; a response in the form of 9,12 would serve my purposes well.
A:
11,16
